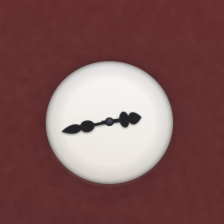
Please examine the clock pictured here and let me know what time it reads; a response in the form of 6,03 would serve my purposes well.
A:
2,43
